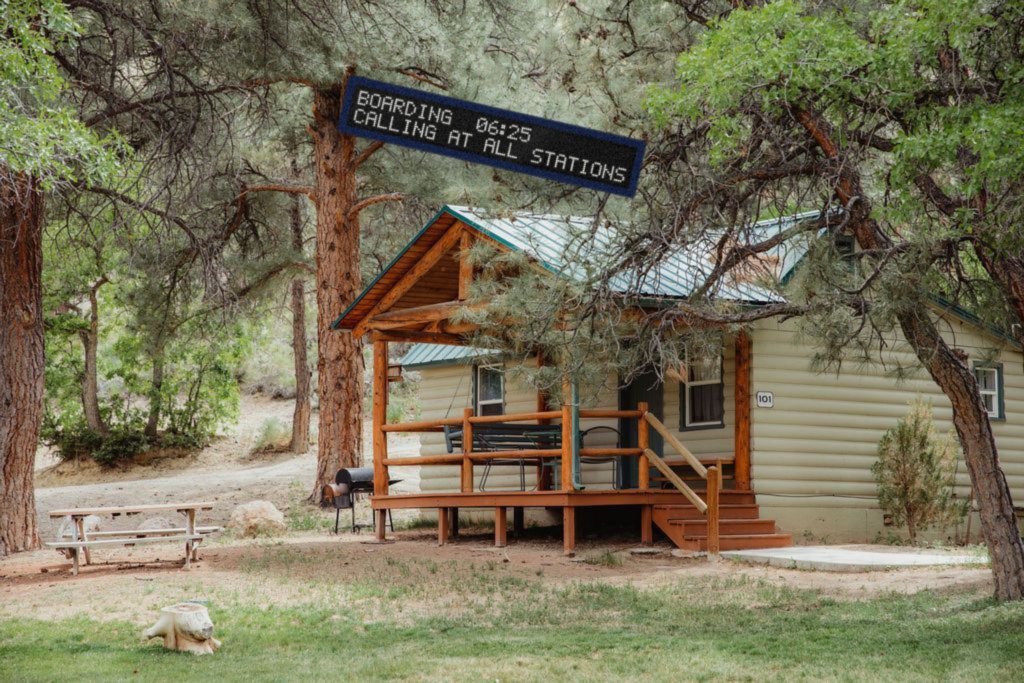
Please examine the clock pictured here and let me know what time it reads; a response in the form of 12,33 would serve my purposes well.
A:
6,25
